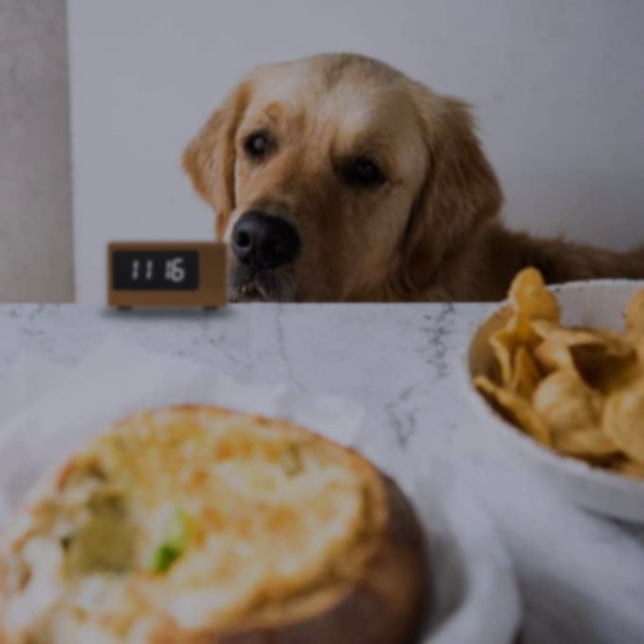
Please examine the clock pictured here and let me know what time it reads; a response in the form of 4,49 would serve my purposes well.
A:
11,16
